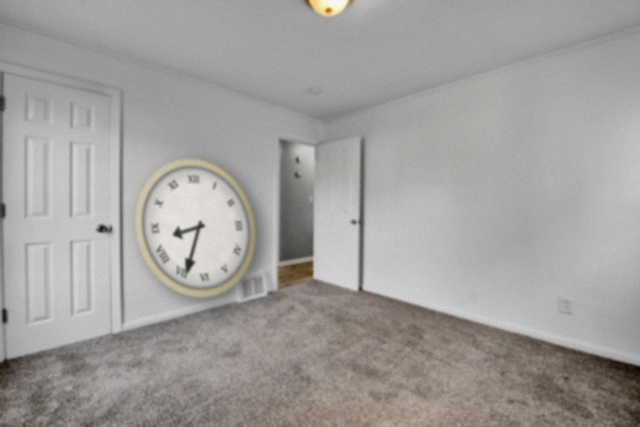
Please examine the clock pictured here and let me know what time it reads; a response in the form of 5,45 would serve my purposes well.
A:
8,34
